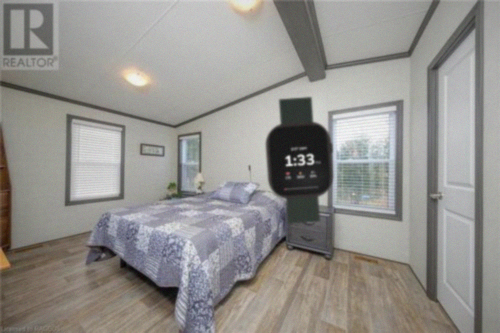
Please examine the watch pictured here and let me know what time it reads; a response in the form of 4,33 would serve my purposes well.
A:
1,33
